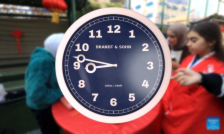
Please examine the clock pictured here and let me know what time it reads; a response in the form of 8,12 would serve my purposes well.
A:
8,47
